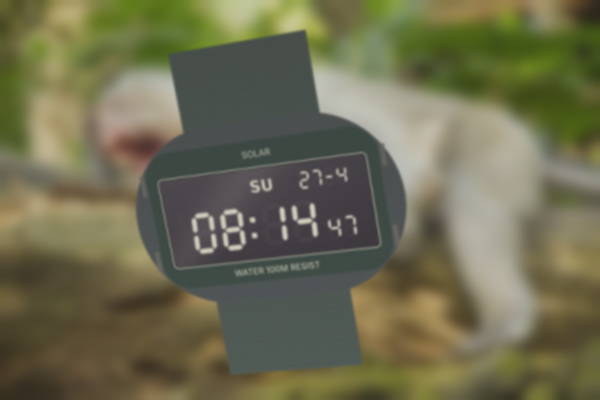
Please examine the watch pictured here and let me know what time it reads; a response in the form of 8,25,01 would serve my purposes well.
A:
8,14,47
